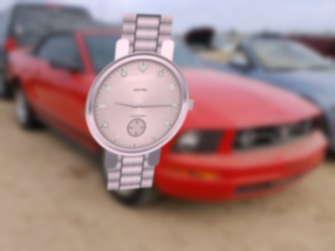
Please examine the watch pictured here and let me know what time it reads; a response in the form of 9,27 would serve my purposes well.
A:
9,15
